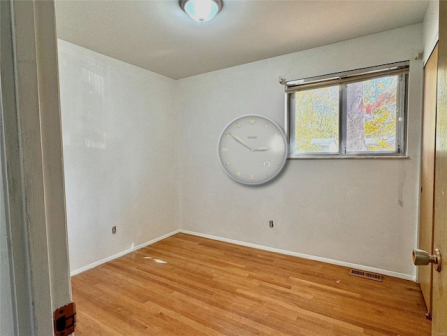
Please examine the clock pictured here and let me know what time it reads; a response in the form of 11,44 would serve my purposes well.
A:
2,51
